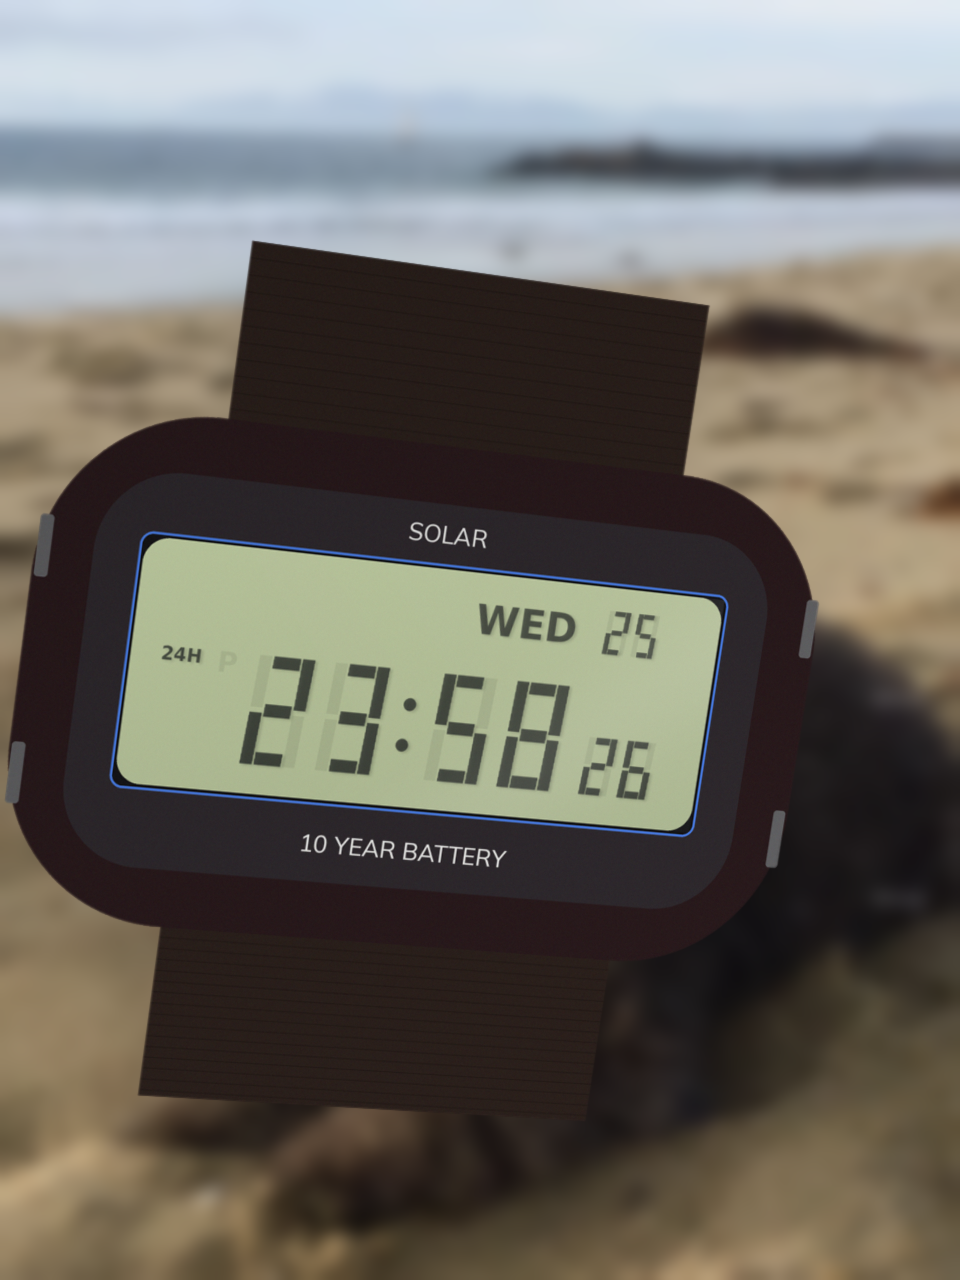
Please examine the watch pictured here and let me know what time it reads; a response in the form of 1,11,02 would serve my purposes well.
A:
23,58,26
